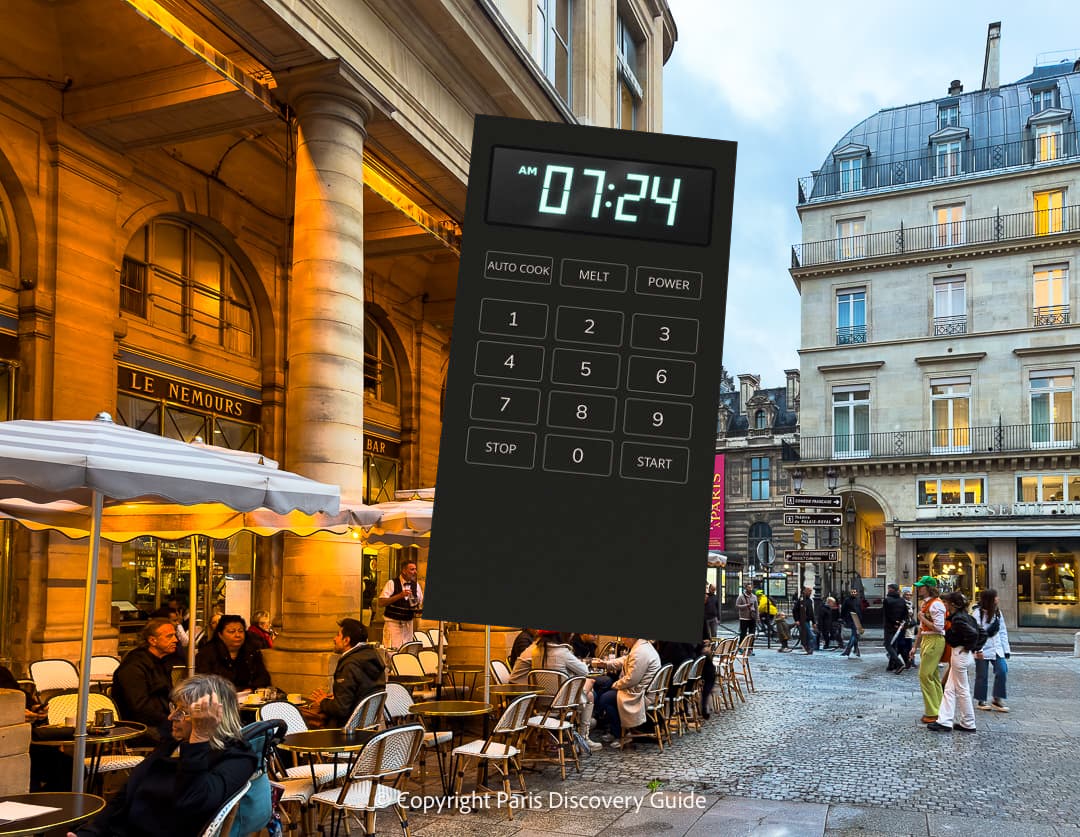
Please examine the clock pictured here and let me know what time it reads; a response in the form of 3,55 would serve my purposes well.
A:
7,24
